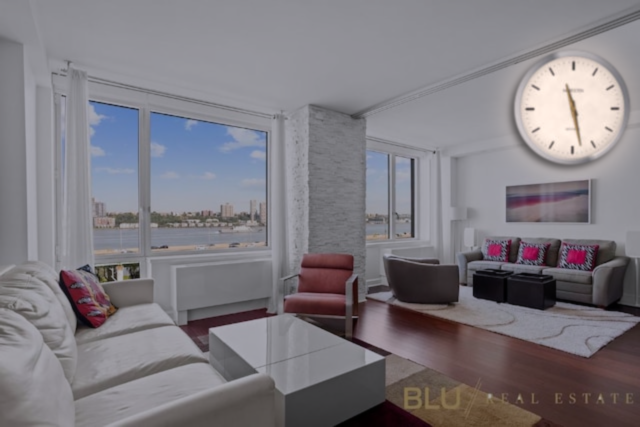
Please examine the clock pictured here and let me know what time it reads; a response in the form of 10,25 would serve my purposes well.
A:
11,28
